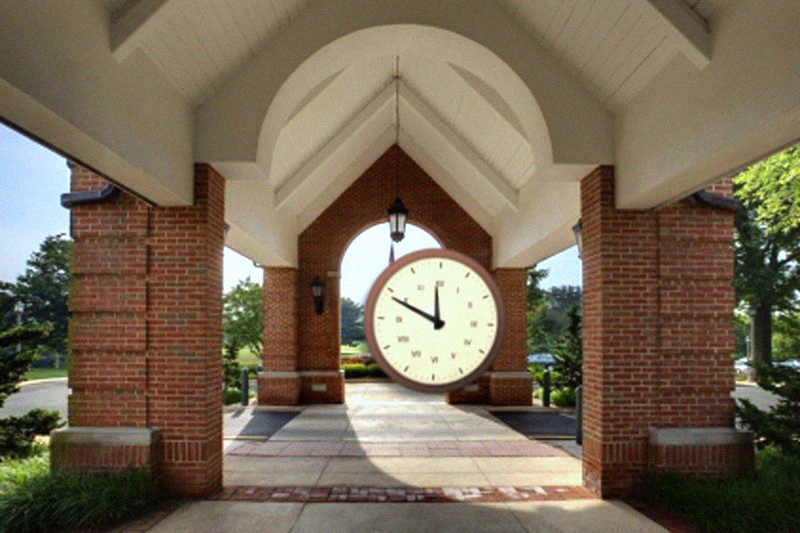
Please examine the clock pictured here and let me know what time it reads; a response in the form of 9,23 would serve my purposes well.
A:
11,49
